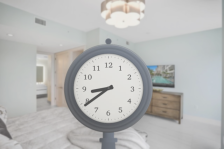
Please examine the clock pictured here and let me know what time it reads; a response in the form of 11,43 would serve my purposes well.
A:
8,39
